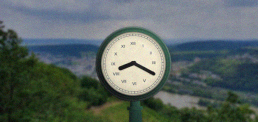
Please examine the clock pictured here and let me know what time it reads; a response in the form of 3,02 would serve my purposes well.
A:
8,20
